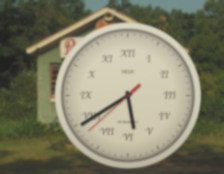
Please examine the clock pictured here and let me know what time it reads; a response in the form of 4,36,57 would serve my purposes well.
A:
5,39,38
